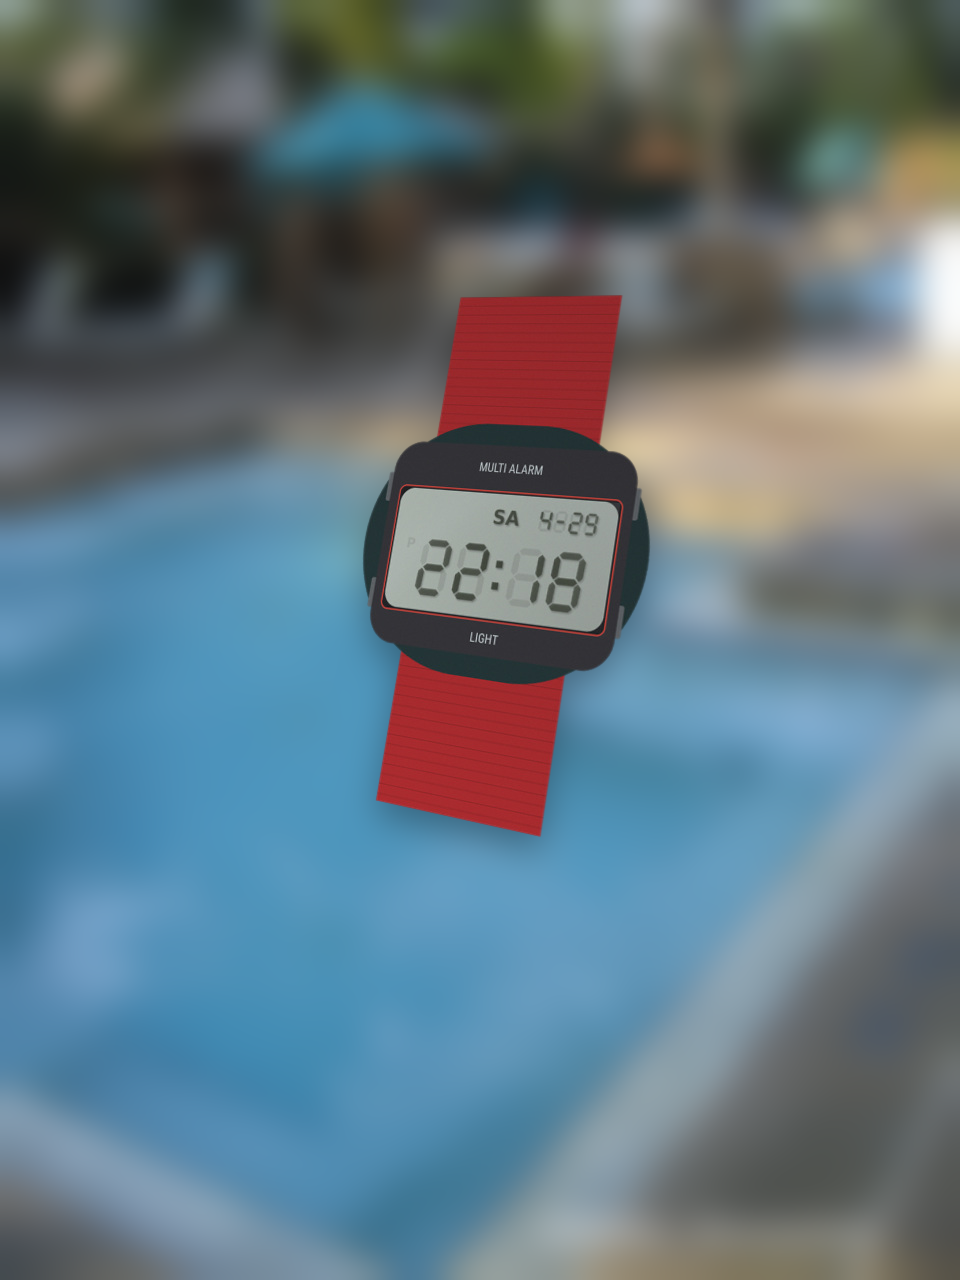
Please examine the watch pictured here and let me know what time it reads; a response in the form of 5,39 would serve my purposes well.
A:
22,18
